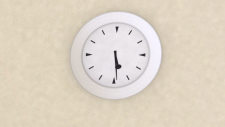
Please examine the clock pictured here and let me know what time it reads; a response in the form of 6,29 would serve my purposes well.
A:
5,29
